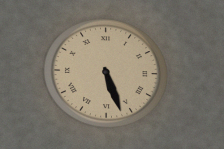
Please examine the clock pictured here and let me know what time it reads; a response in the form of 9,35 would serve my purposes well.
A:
5,27
